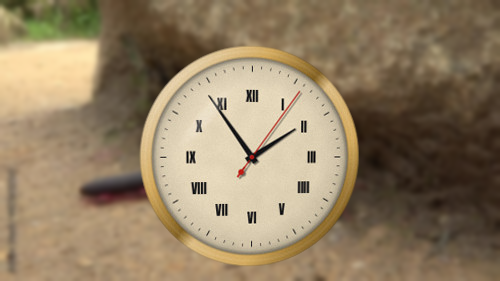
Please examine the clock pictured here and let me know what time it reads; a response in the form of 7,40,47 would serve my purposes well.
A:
1,54,06
